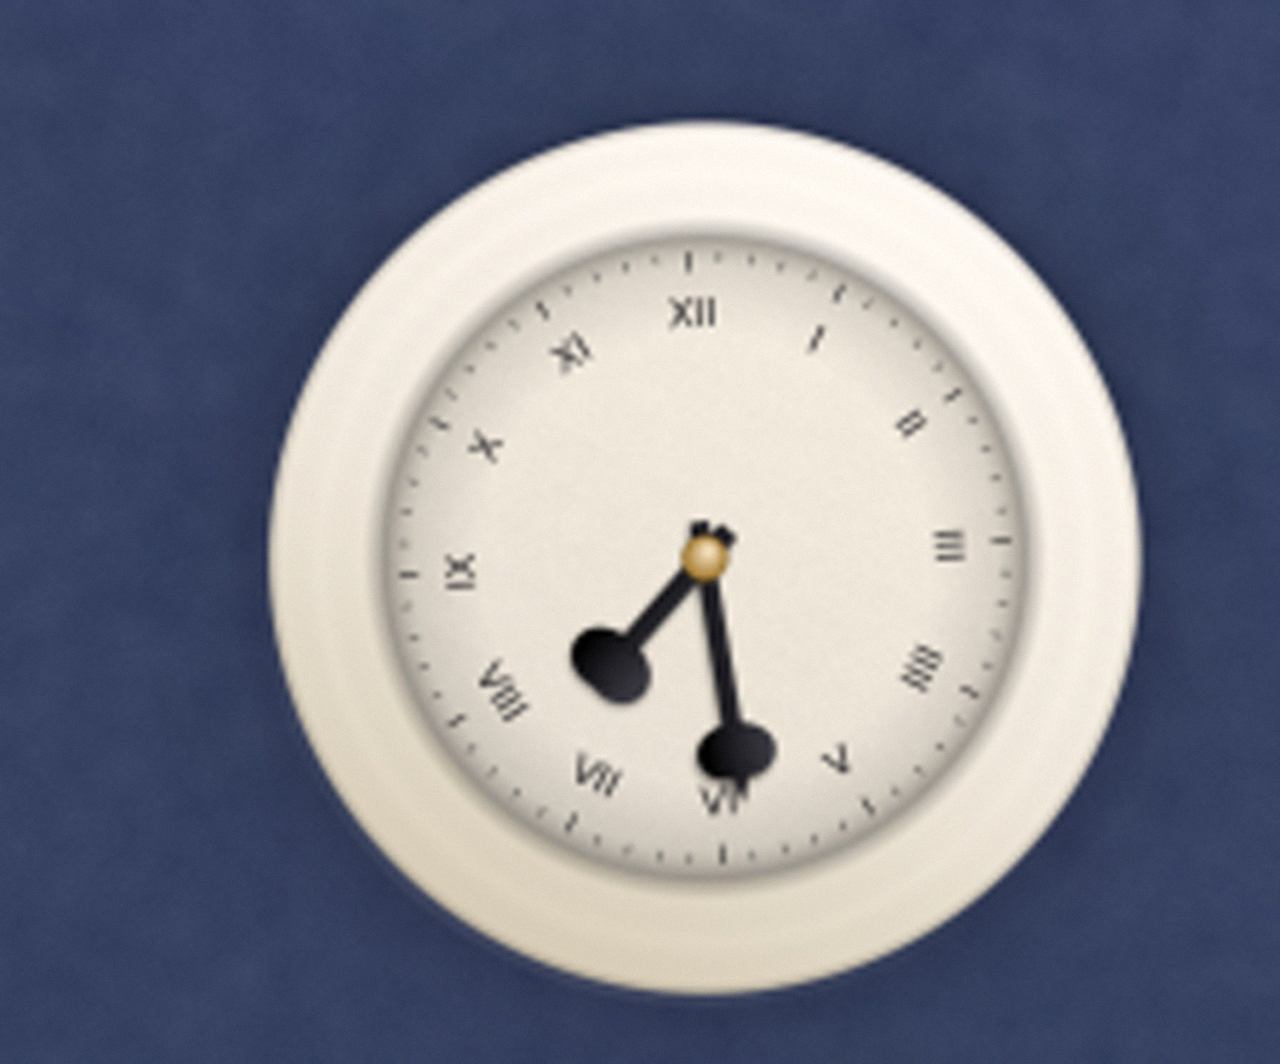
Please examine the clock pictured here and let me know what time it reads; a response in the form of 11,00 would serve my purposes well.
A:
7,29
